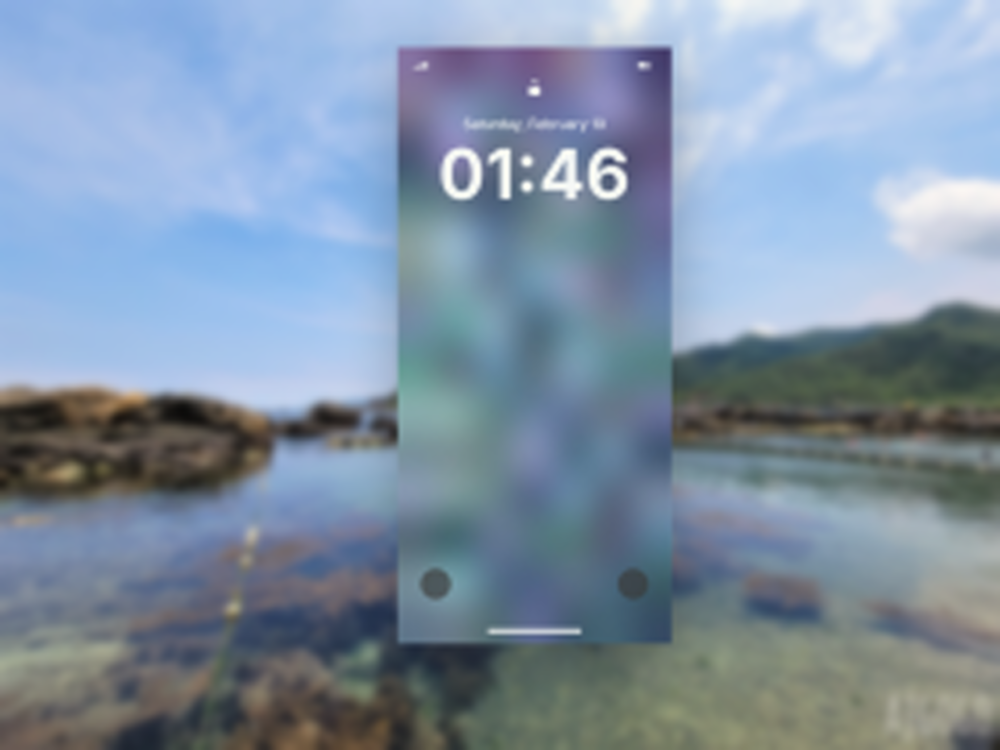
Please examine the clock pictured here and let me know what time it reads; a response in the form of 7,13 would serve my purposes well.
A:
1,46
